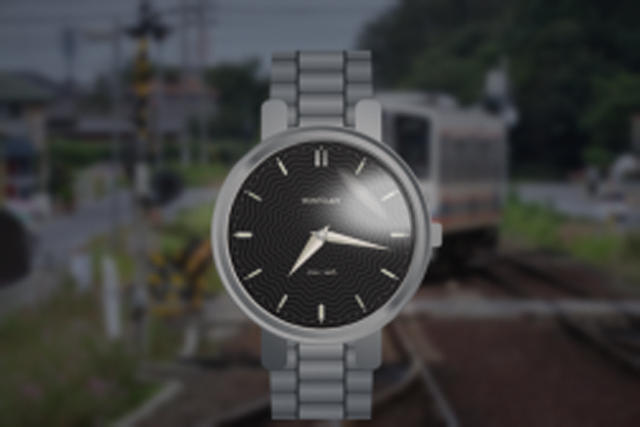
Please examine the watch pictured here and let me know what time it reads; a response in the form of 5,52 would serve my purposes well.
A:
7,17
